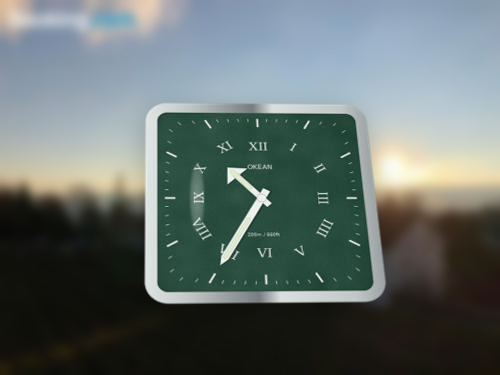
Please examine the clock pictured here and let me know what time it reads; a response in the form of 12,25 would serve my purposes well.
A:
10,35
